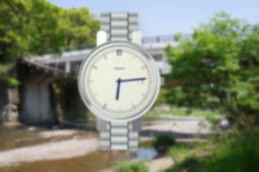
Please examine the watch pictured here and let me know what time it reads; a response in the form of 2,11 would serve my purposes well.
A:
6,14
